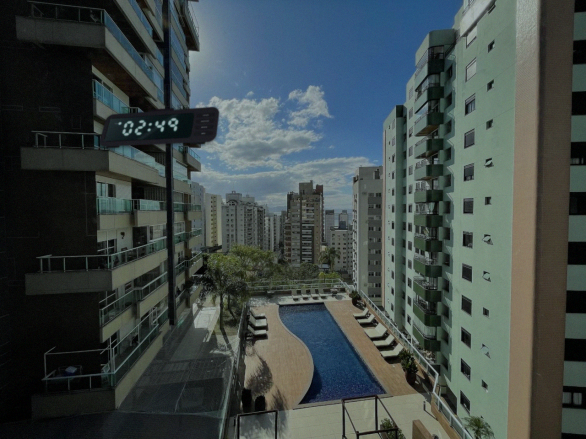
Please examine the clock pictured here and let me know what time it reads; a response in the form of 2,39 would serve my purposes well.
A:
2,49
